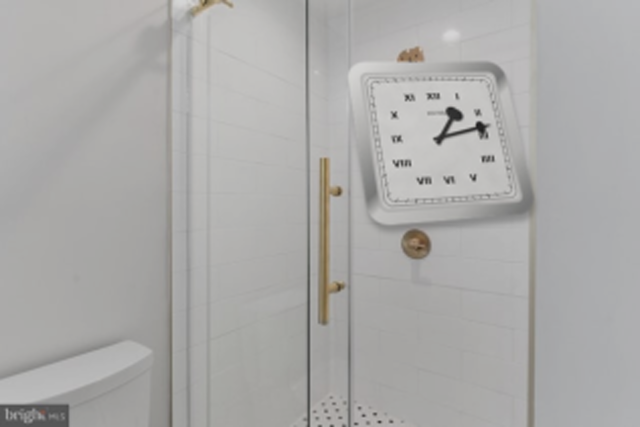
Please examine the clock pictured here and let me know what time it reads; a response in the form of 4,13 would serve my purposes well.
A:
1,13
